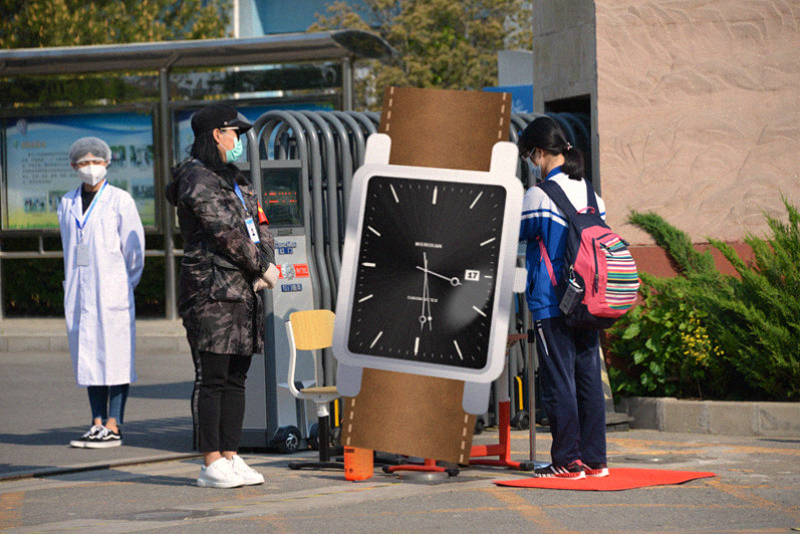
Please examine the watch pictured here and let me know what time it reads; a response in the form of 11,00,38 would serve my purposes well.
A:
3,29,28
